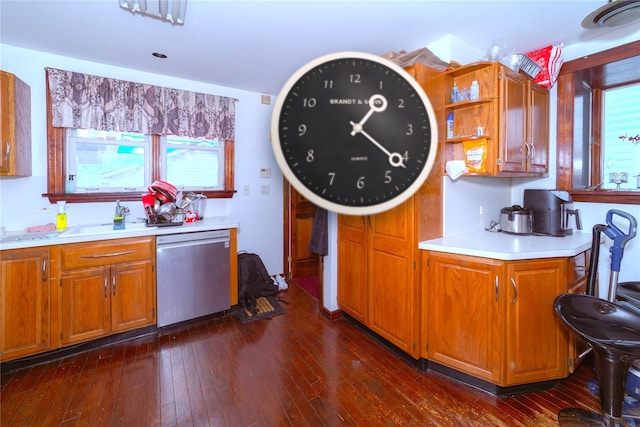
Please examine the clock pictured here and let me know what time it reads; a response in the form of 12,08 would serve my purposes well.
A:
1,22
